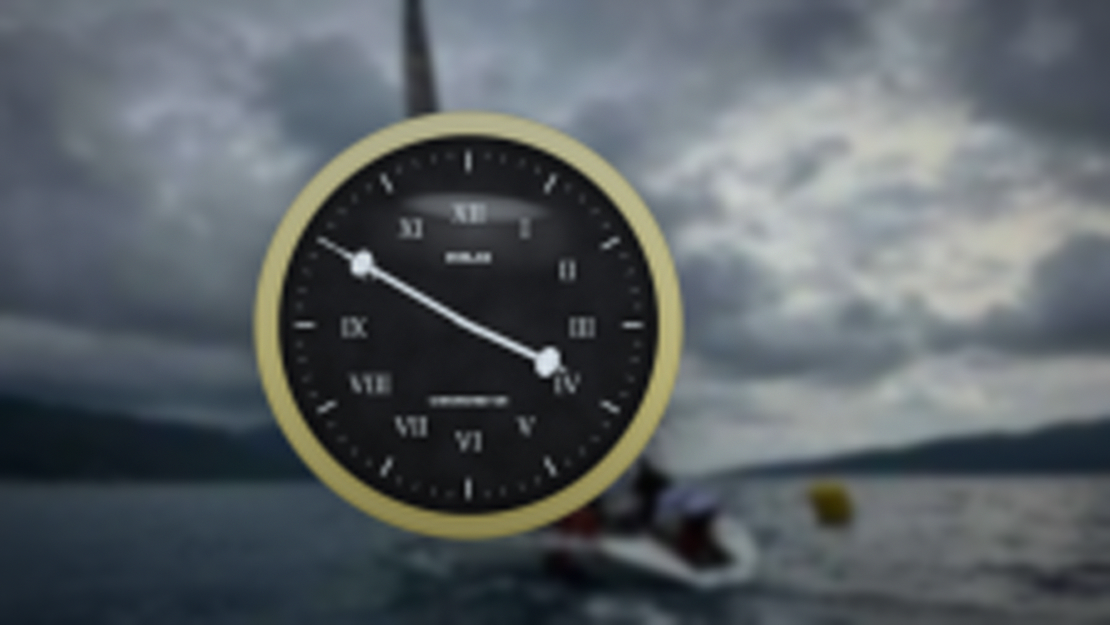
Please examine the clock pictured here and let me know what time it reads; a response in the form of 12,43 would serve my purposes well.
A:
3,50
